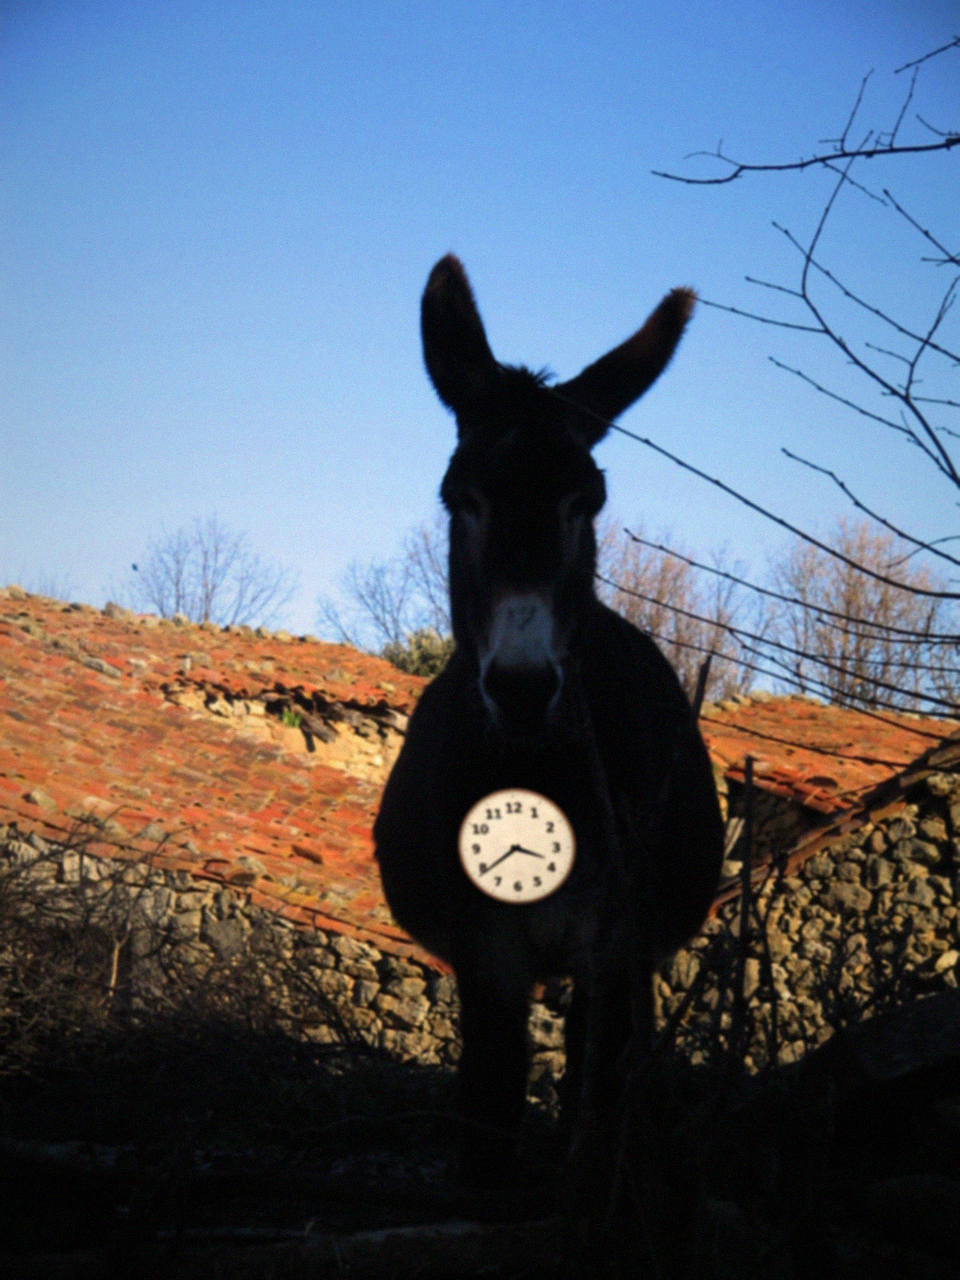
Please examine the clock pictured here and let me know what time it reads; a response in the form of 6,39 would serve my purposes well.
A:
3,39
